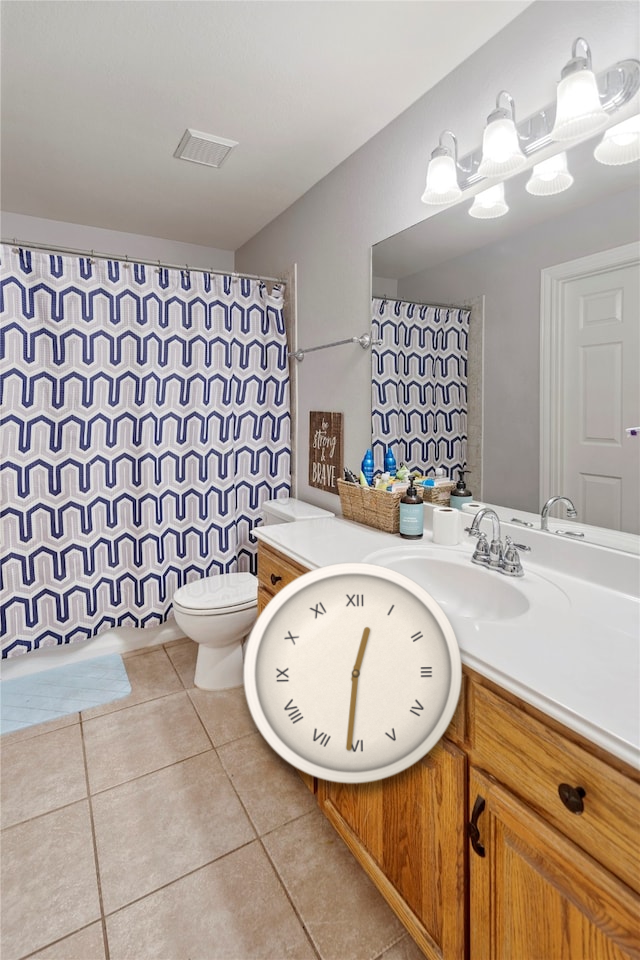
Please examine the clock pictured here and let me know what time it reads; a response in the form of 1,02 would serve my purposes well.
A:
12,31
